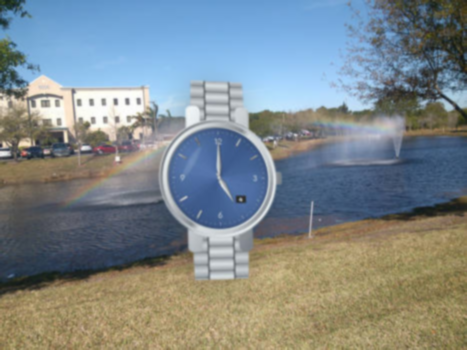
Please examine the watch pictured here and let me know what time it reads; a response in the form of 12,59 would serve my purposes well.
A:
5,00
